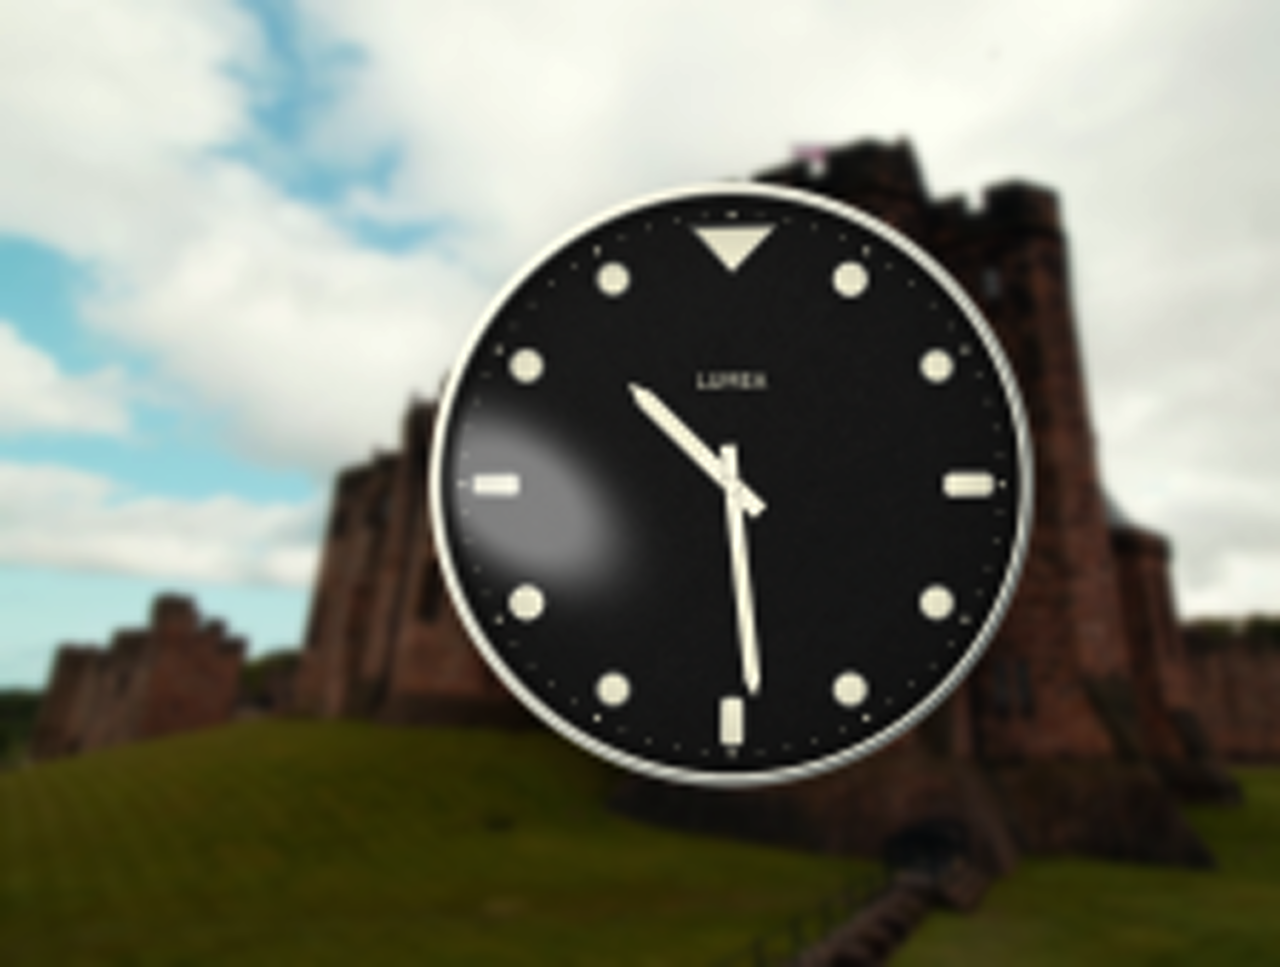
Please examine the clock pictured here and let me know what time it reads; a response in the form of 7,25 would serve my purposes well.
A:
10,29
